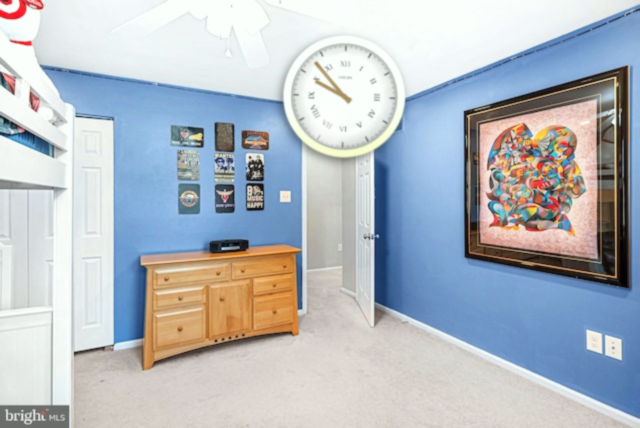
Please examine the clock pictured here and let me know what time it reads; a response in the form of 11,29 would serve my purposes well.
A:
9,53
